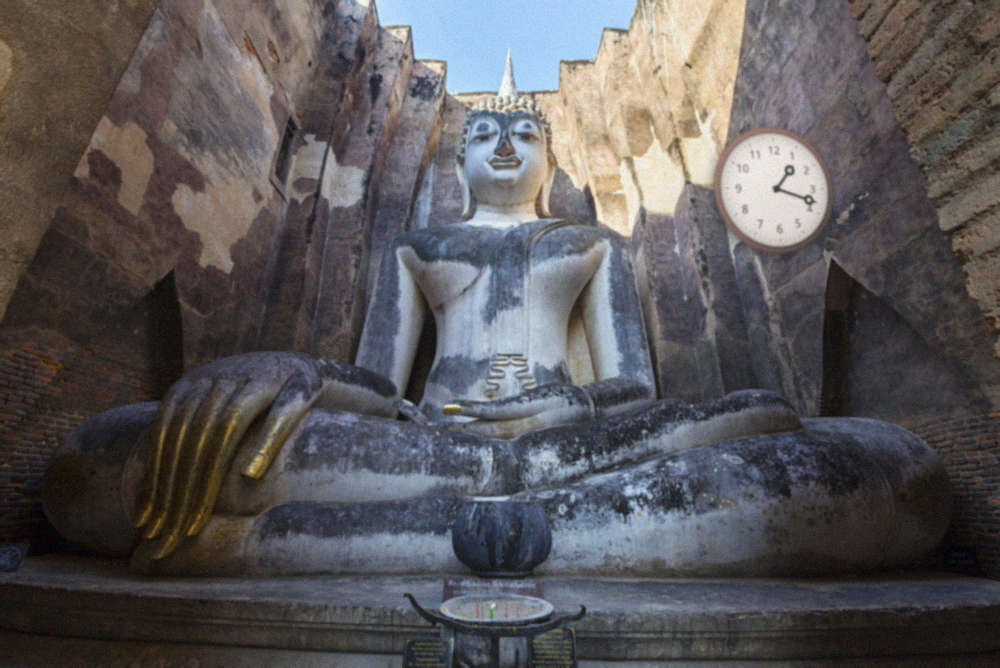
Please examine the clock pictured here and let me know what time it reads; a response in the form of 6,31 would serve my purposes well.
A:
1,18
